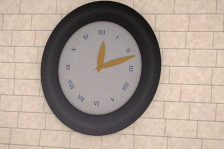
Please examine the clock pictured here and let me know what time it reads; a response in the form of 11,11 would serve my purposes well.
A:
12,12
